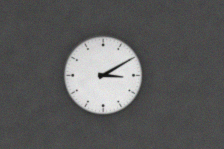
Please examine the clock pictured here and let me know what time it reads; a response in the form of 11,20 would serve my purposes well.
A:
3,10
